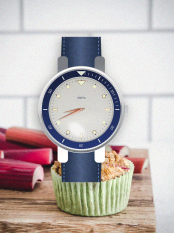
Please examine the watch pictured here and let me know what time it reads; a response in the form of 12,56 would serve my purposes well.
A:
8,41
